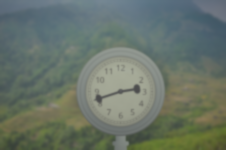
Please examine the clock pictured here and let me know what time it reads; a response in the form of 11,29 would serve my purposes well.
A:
2,42
